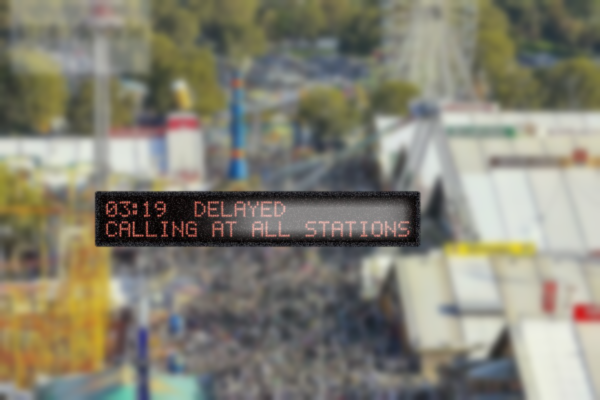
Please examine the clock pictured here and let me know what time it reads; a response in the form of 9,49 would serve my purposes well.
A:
3,19
